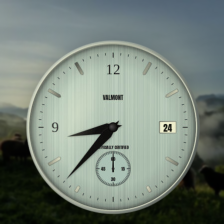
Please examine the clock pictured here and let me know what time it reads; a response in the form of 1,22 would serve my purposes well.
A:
8,37
